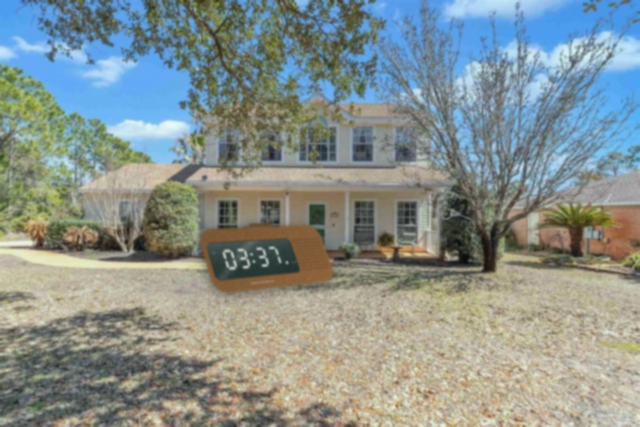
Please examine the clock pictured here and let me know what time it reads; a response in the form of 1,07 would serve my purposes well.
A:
3,37
